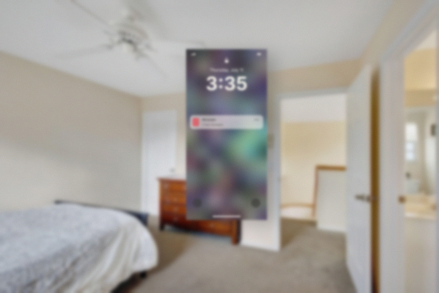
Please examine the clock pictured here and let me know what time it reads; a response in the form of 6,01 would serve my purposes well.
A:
3,35
